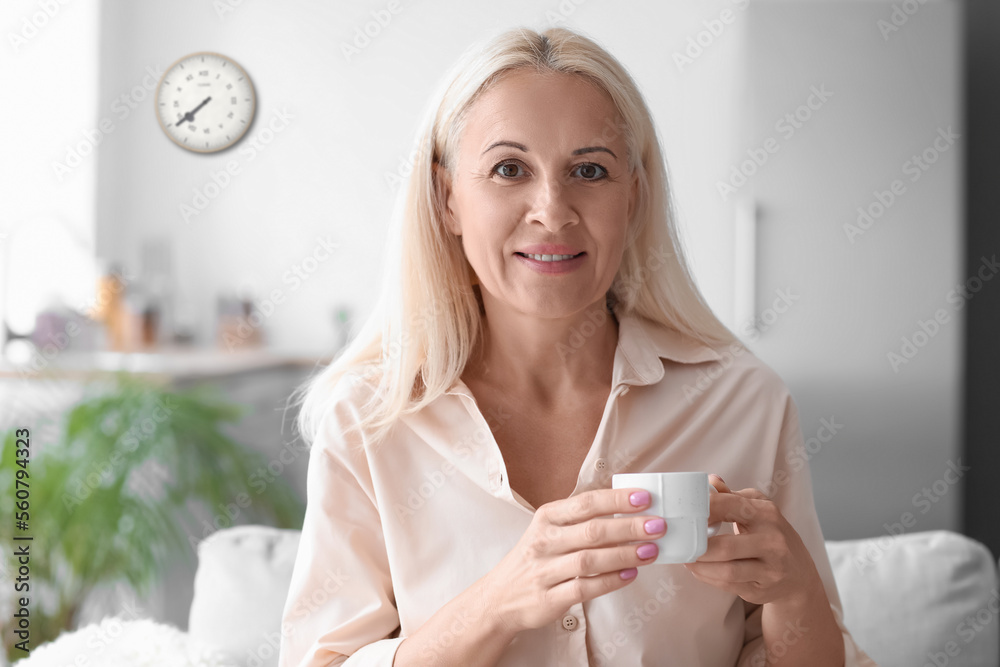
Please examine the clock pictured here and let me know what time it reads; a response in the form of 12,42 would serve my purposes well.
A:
7,39
